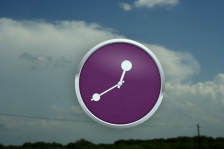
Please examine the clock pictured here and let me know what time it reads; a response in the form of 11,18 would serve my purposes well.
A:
12,40
